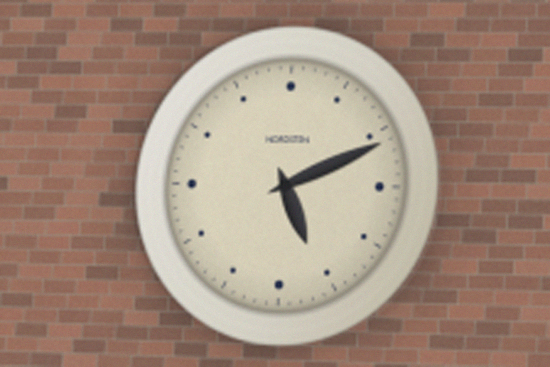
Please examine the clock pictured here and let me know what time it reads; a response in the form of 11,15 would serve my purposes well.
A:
5,11
